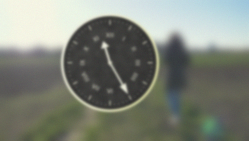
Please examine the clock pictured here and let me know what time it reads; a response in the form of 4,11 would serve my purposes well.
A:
11,25
